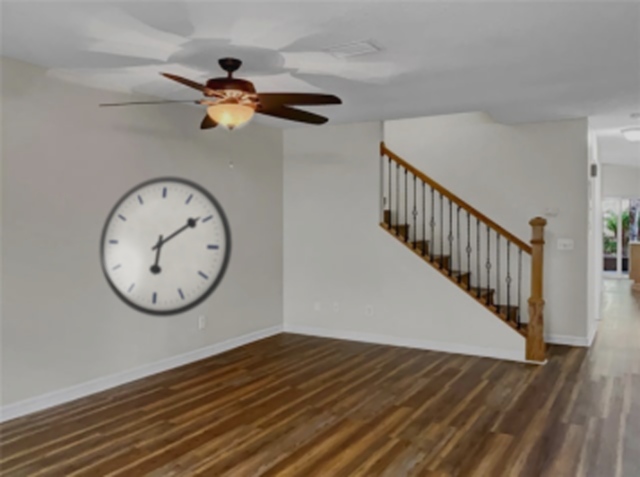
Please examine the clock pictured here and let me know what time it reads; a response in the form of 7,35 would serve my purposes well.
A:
6,09
